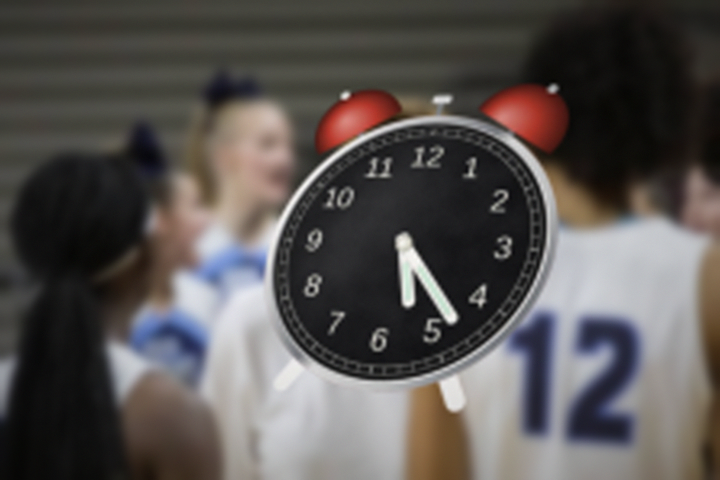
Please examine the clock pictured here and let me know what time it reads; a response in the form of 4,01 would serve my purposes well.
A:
5,23
